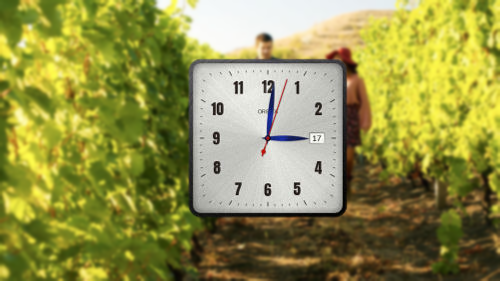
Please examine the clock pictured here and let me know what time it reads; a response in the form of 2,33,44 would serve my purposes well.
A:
3,01,03
